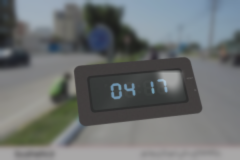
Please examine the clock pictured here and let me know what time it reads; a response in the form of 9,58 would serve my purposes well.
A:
4,17
